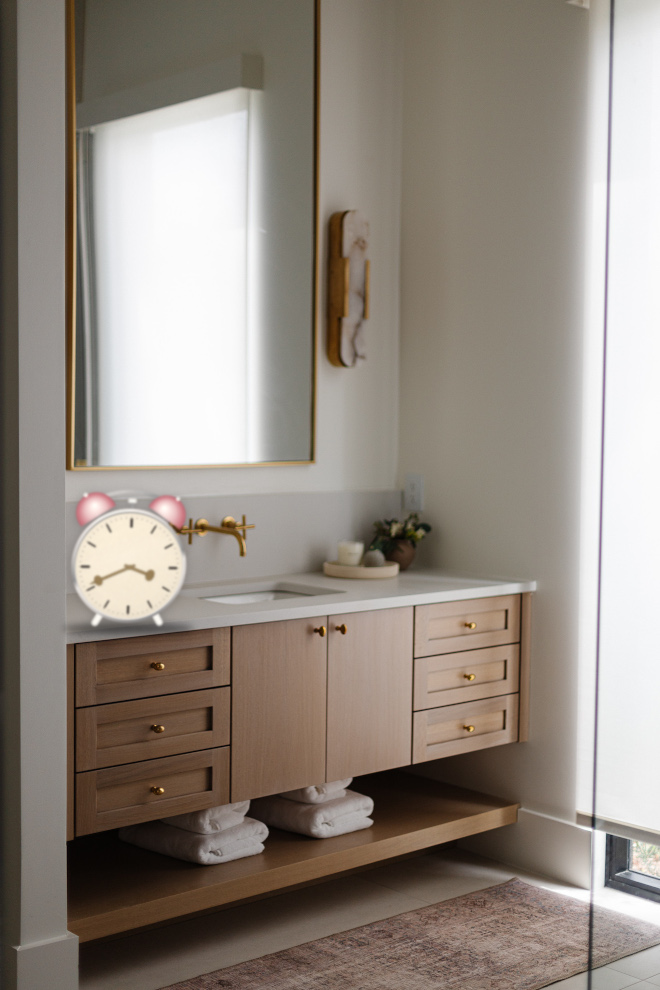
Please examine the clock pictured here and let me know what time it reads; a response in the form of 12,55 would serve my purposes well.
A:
3,41
